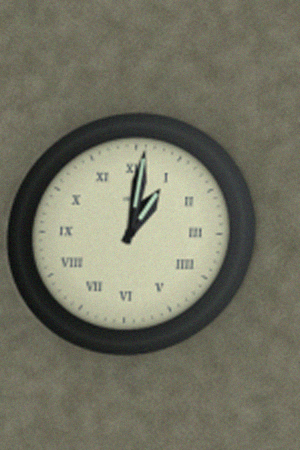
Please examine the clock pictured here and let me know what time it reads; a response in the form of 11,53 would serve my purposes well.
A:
1,01
